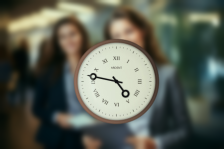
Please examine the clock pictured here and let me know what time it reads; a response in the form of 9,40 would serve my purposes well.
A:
4,47
